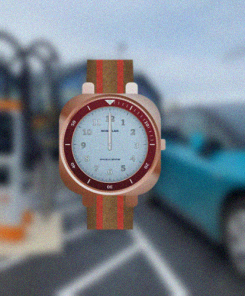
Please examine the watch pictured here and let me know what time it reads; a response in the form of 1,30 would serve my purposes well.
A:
12,00
